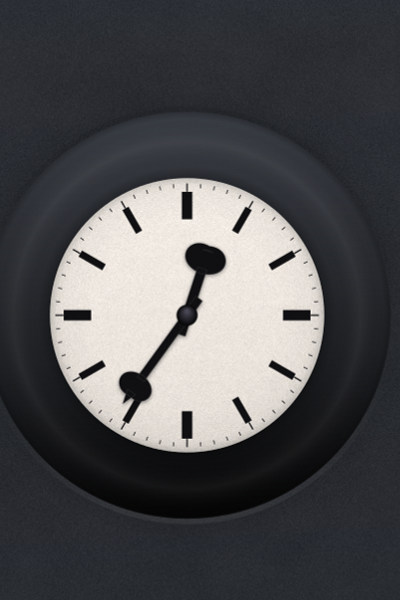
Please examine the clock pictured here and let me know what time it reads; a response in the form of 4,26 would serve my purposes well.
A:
12,36
